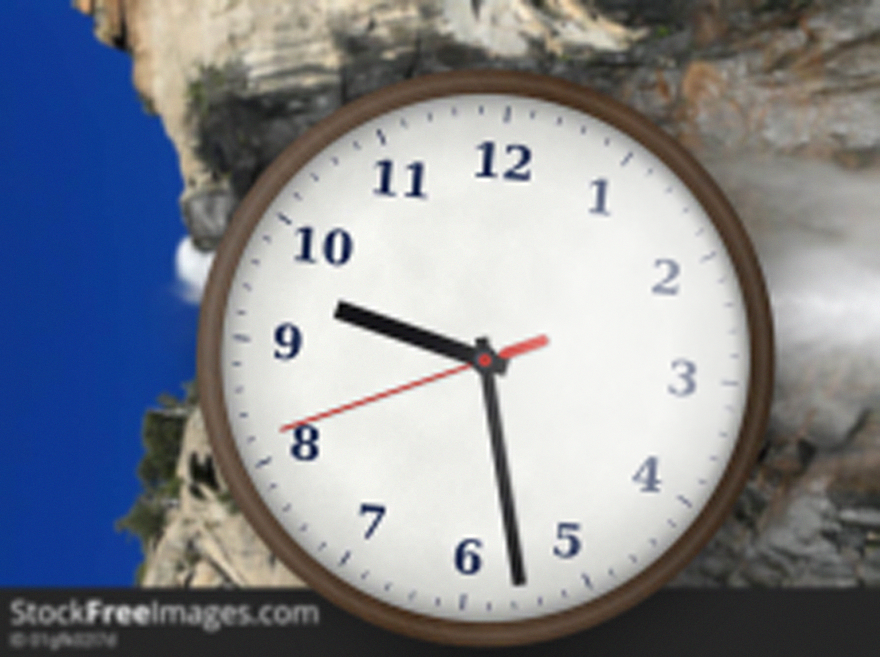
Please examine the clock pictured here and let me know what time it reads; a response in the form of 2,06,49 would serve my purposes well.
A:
9,27,41
